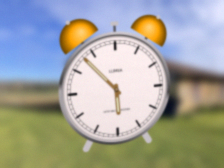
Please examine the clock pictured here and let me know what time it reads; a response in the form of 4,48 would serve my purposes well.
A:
5,53
